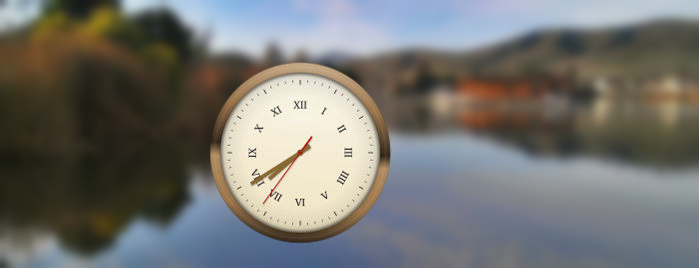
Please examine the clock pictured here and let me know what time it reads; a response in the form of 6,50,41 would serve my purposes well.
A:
7,39,36
